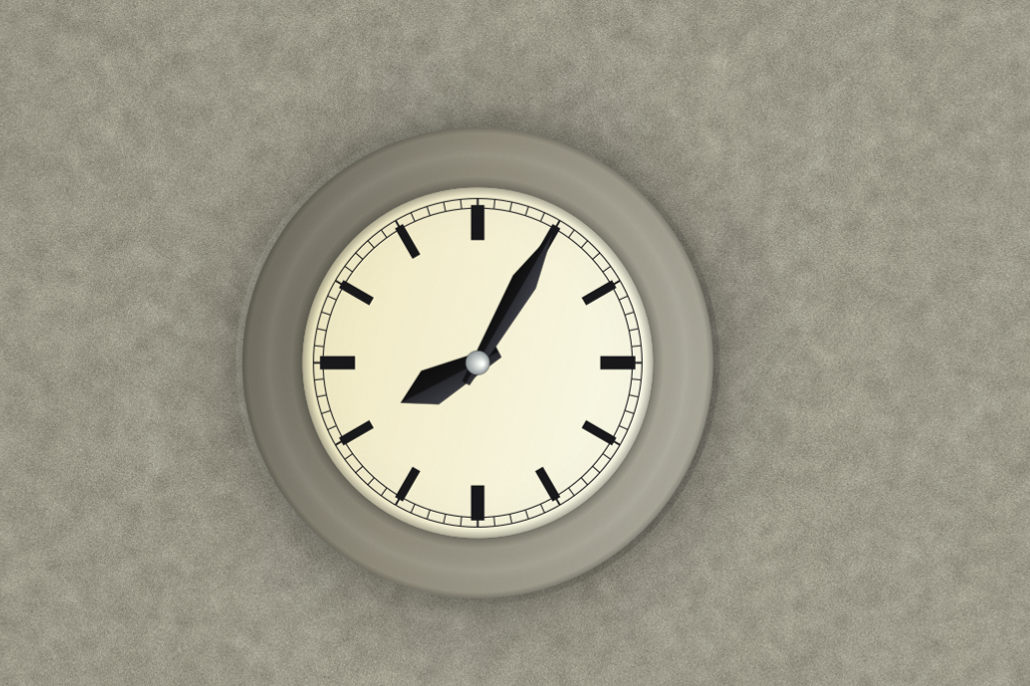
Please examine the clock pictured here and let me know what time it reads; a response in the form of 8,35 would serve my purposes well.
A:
8,05
